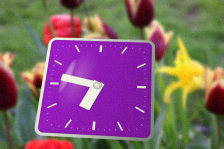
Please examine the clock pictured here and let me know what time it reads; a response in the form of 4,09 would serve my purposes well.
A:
6,47
